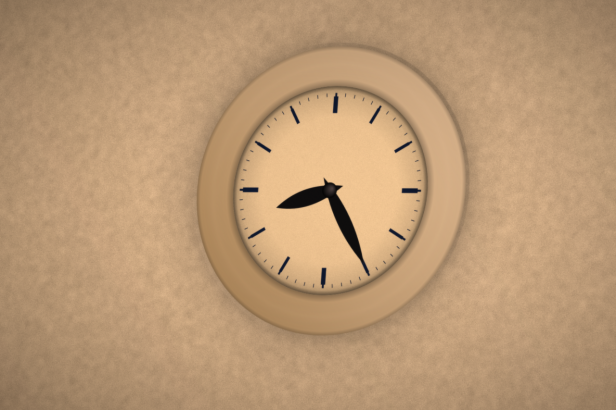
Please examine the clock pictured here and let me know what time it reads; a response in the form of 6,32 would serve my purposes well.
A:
8,25
